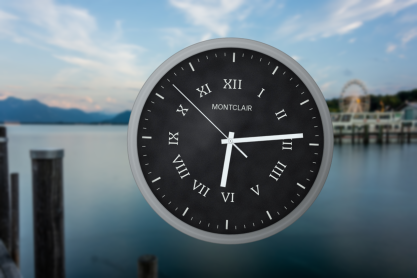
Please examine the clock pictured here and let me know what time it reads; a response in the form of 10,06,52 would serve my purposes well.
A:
6,13,52
